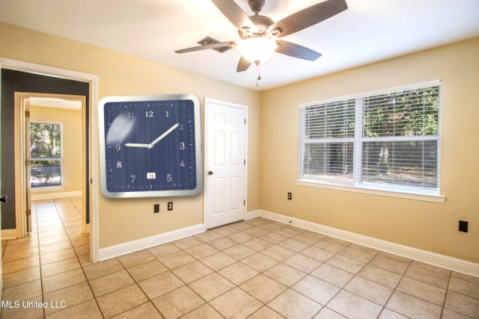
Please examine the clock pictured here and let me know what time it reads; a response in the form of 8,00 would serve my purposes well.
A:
9,09
